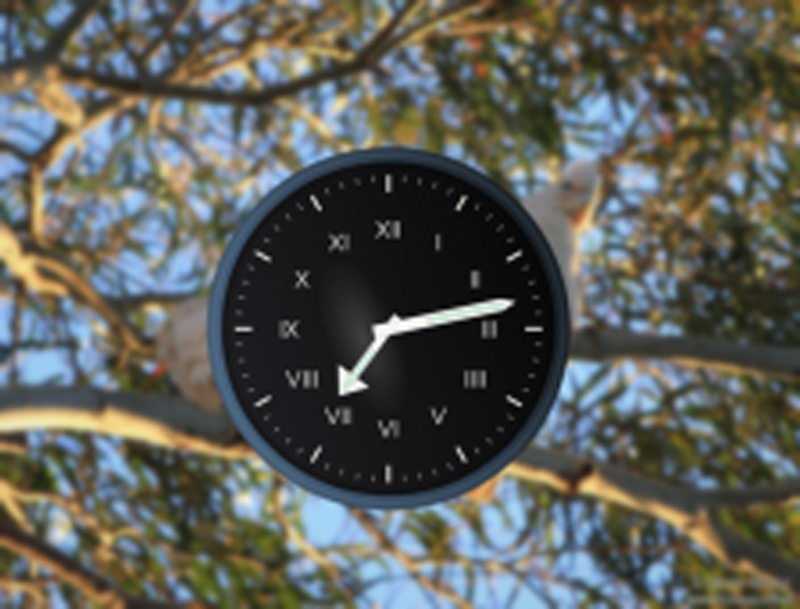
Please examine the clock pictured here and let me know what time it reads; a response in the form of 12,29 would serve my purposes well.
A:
7,13
